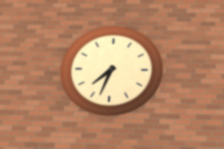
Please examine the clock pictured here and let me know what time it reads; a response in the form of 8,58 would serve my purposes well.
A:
7,33
